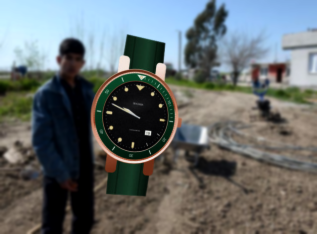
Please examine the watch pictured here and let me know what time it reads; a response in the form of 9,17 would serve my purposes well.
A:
9,48
